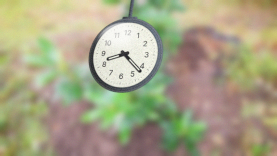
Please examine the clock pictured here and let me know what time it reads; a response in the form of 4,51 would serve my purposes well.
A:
8,22
